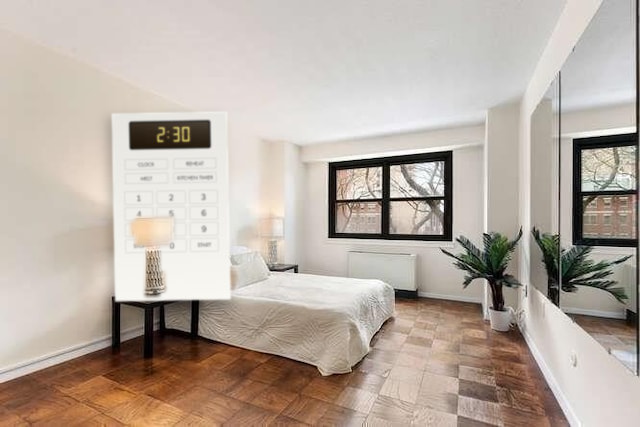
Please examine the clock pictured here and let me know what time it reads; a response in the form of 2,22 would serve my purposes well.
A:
2,30
